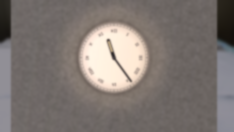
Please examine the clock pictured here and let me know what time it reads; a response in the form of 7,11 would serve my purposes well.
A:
11,24
